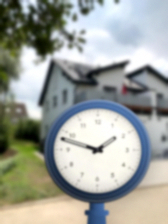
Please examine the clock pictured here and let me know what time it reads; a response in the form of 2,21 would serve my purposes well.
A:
1,48
